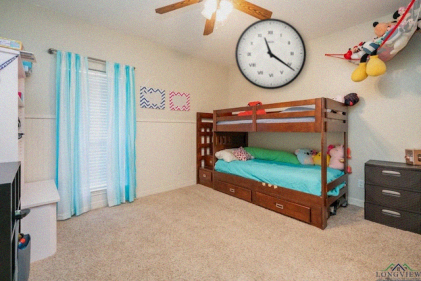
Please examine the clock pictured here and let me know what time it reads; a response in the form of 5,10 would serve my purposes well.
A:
11,21
